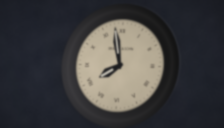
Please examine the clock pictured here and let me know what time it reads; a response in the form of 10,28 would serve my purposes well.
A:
7,58
